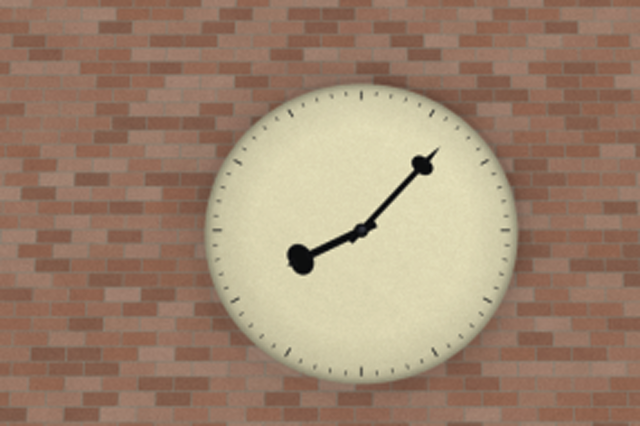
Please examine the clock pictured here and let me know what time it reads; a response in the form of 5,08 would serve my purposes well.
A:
8,07
